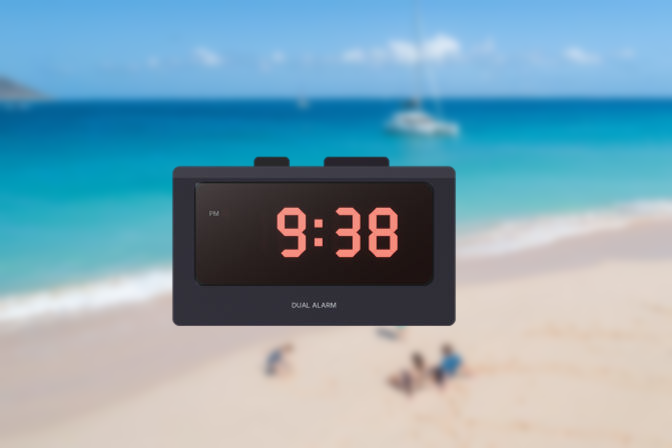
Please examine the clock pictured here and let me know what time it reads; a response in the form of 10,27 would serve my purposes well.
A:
9,38
